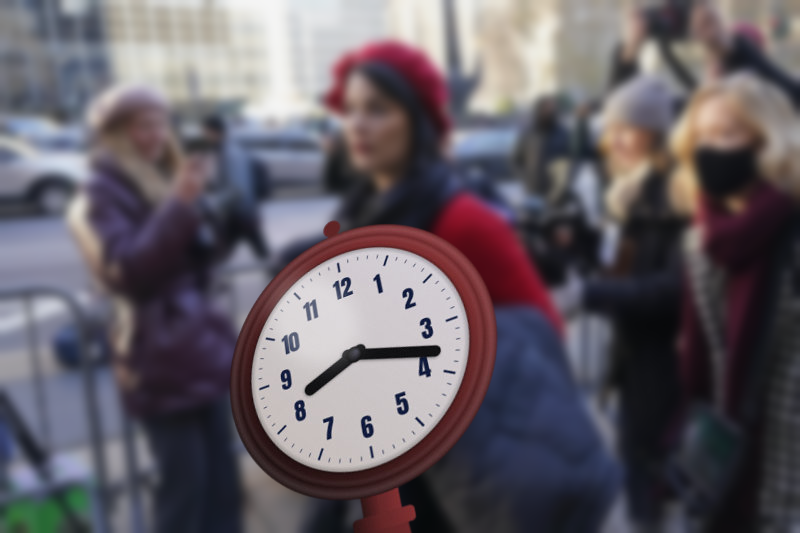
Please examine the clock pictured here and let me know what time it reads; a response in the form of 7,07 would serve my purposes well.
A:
8,18
